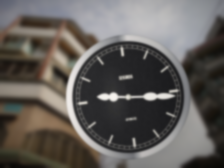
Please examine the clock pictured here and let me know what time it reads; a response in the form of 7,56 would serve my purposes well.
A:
9,16
